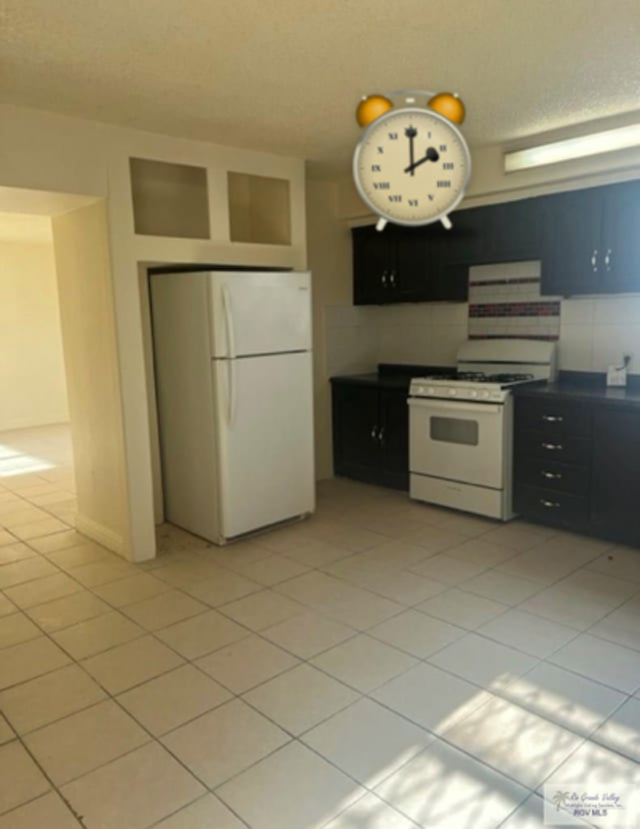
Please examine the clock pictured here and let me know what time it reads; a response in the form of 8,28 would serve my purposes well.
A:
2,00
